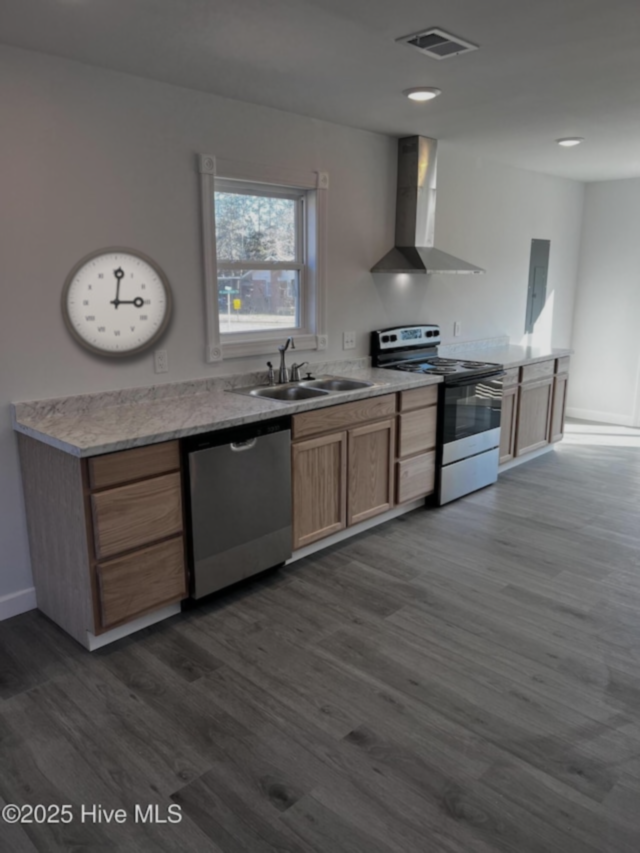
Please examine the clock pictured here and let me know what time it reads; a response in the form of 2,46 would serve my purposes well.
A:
3,01
